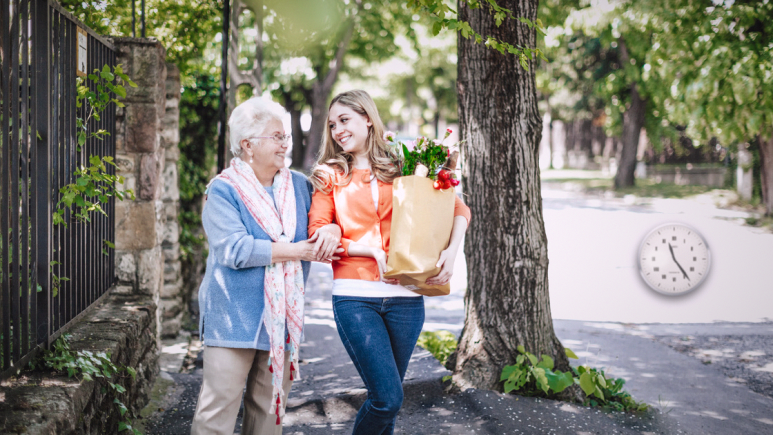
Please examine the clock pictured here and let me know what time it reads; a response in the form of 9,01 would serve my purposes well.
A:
11,24
